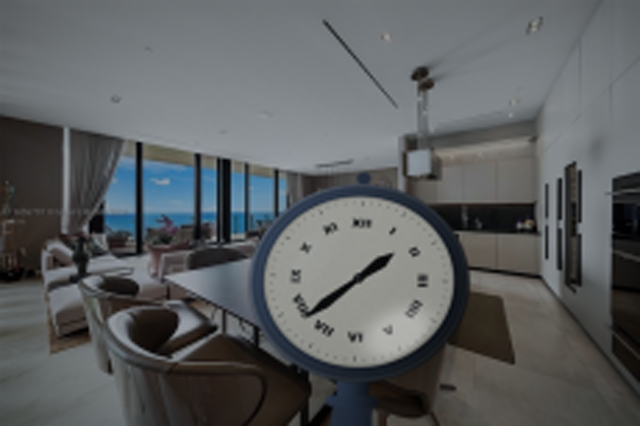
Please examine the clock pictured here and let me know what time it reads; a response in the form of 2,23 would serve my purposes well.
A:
1,38
